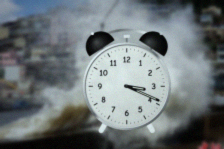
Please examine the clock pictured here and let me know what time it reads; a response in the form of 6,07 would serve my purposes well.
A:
3,19
